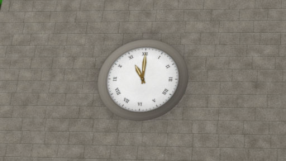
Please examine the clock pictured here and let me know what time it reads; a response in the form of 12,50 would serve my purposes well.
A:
11,00
